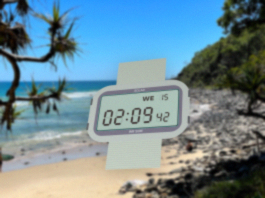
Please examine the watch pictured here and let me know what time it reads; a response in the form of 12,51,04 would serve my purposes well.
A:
2,09,42
